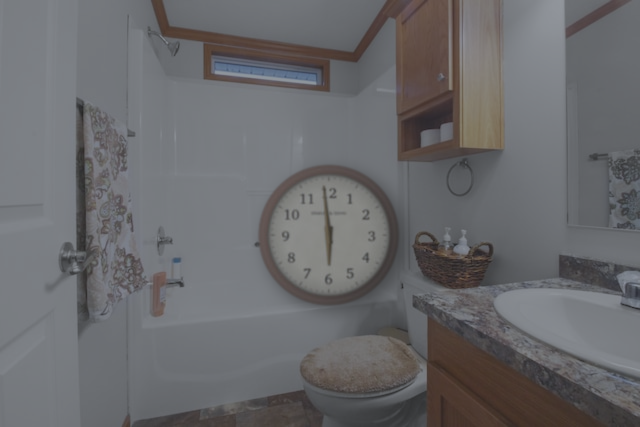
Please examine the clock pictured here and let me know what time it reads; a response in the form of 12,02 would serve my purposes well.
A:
5,59
